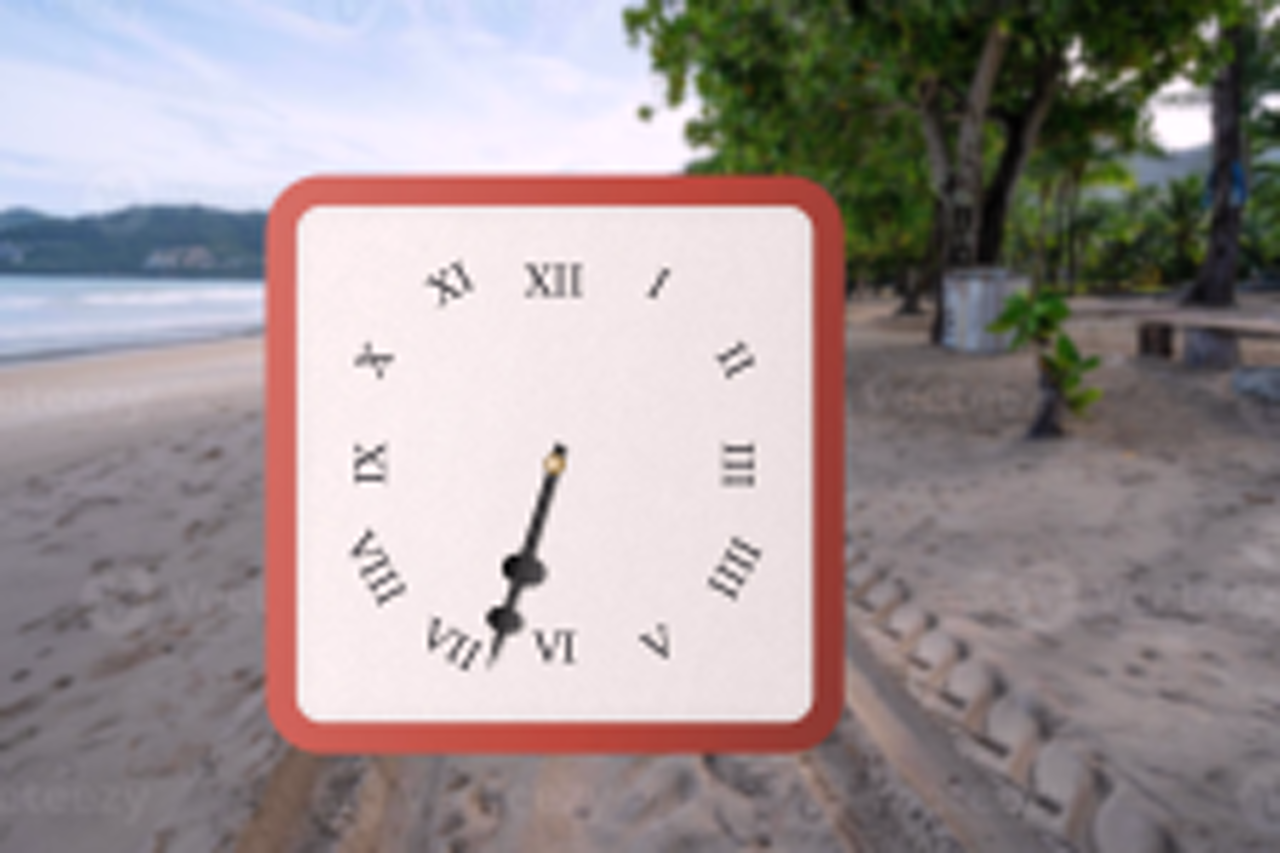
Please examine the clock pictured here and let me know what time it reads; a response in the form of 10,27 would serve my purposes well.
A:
6,33
